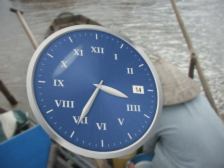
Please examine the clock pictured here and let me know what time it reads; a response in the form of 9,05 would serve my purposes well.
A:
3,35
